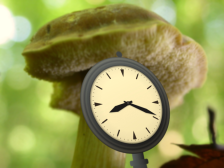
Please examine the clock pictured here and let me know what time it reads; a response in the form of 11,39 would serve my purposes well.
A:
8,19
